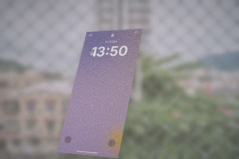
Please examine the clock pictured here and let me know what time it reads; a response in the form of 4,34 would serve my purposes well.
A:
13,50
